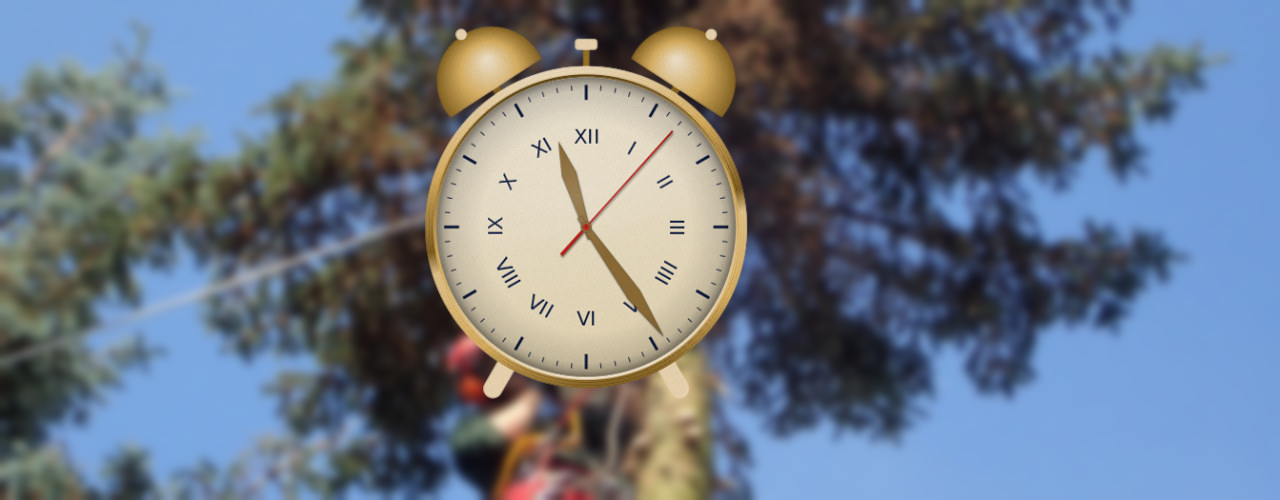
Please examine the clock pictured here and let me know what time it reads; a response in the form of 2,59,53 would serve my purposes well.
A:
11,24,07
